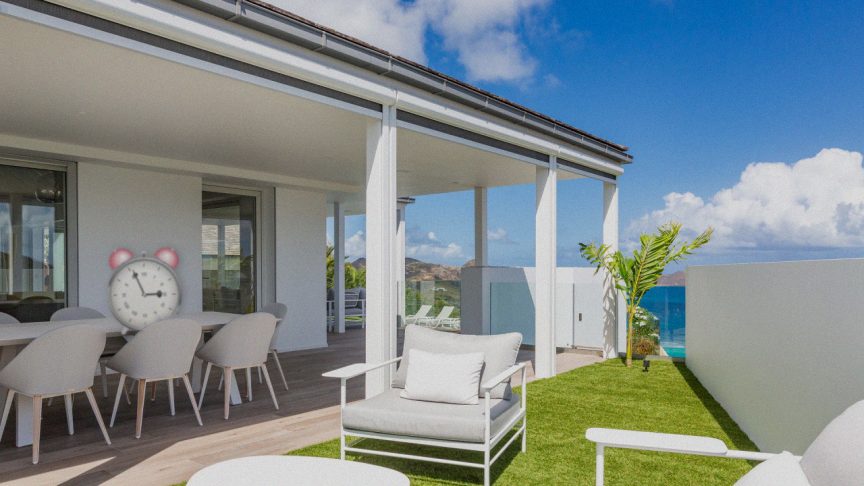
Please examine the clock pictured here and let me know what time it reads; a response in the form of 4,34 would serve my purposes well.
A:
2,56
